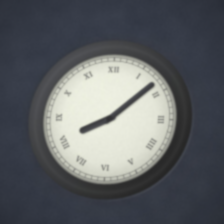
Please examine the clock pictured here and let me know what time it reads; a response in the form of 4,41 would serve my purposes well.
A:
8,08
